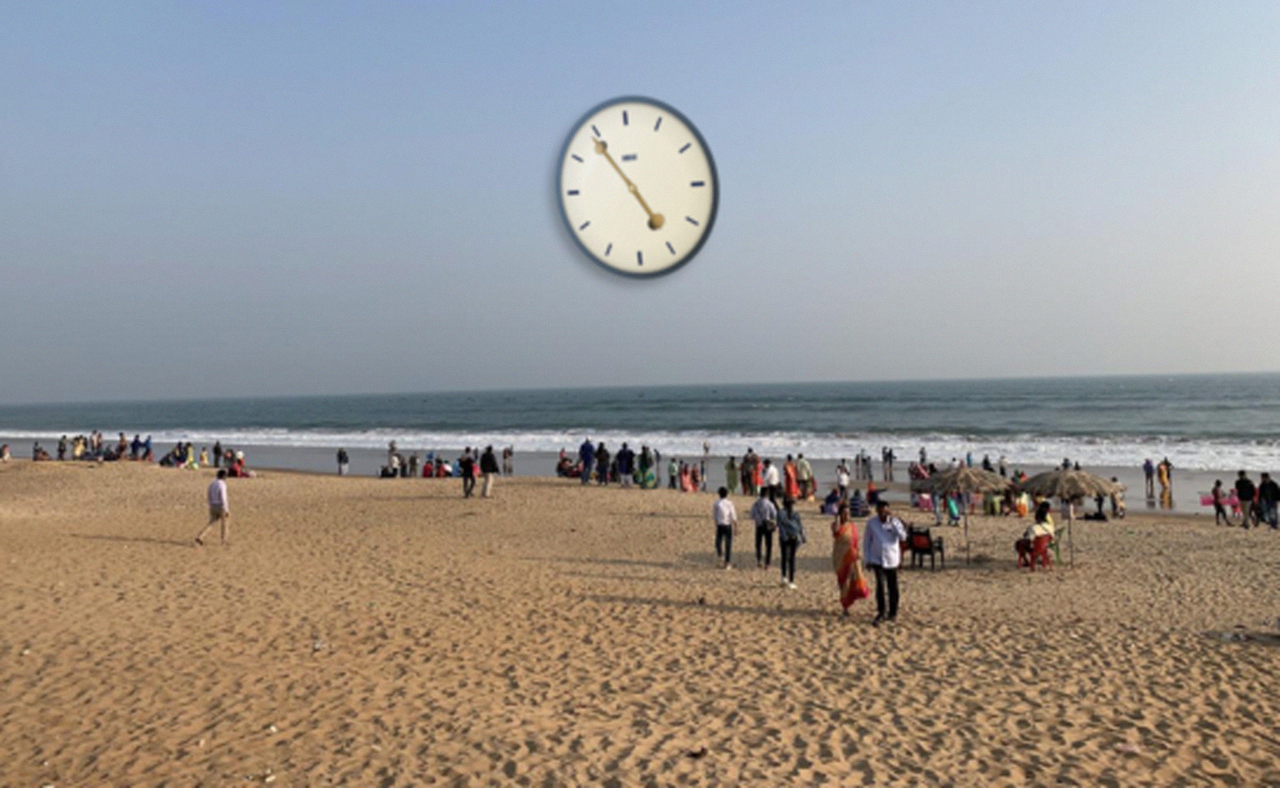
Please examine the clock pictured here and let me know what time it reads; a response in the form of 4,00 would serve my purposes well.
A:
4,54
